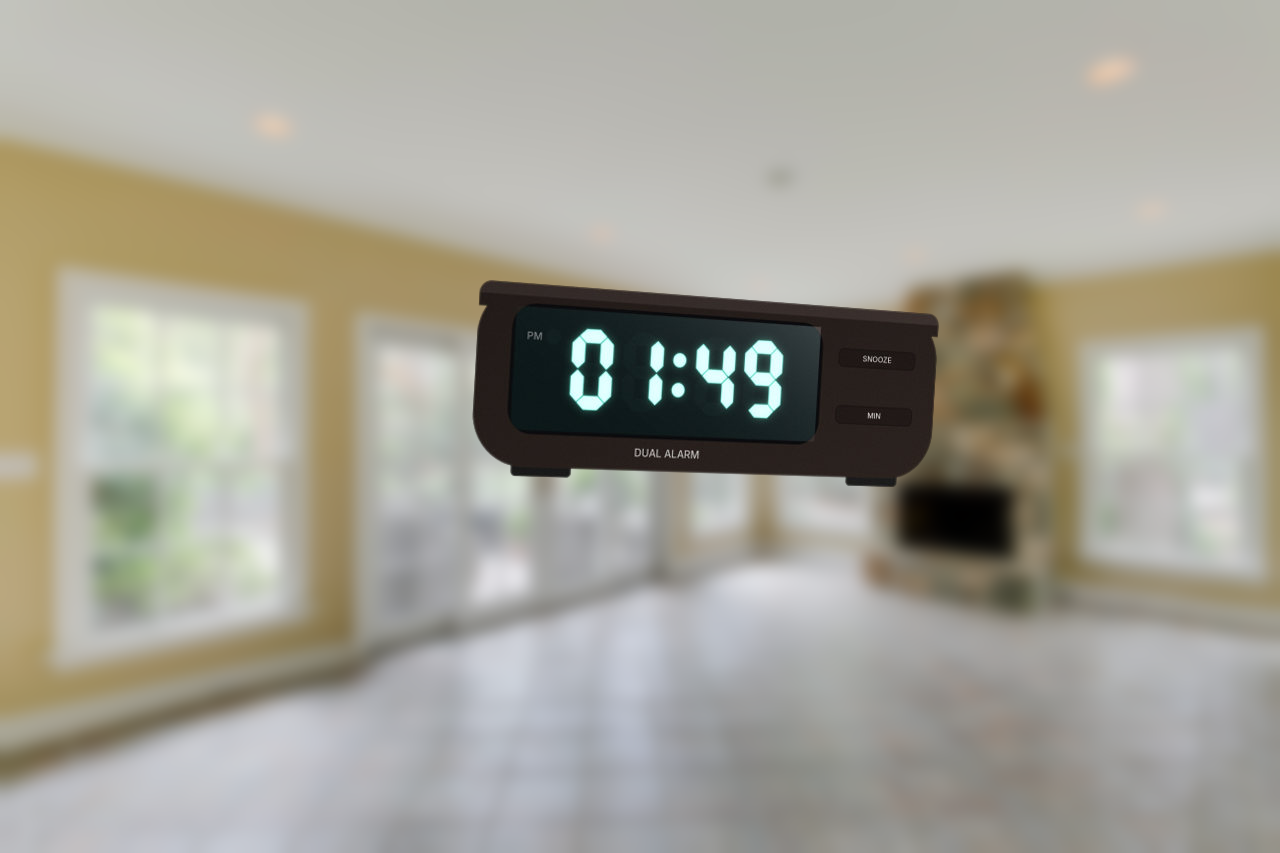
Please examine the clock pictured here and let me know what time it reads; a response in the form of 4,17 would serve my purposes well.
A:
1,49
